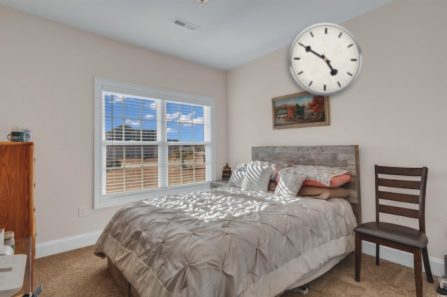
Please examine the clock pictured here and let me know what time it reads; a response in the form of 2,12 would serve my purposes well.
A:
4,50
